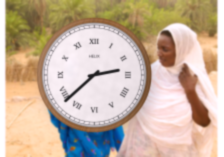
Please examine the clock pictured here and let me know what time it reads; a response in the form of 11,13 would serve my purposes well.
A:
2,38
